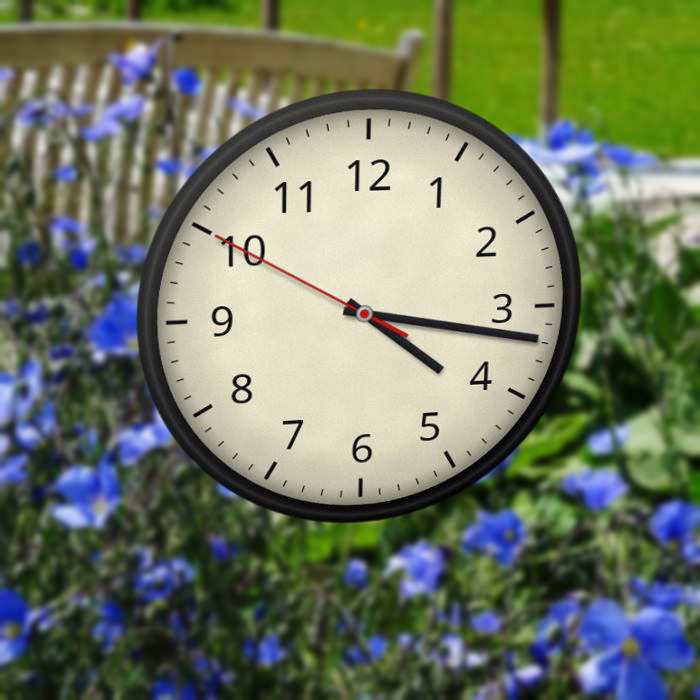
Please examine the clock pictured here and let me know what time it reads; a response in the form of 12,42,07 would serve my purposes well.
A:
4,16,50
